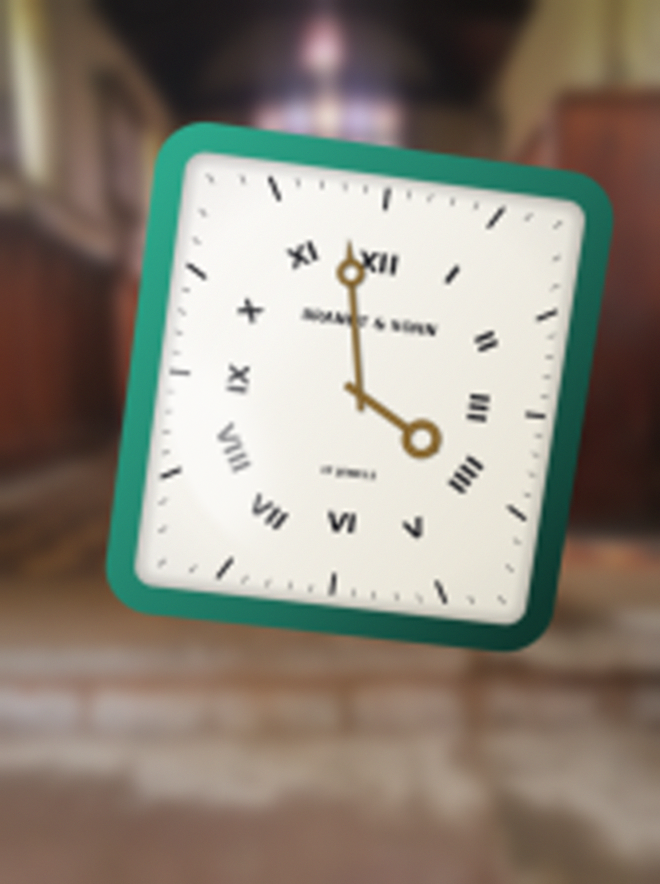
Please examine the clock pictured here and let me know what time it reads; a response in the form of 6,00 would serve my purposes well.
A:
3,58
